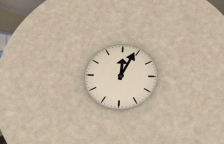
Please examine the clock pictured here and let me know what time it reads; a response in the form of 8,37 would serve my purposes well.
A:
12,04
